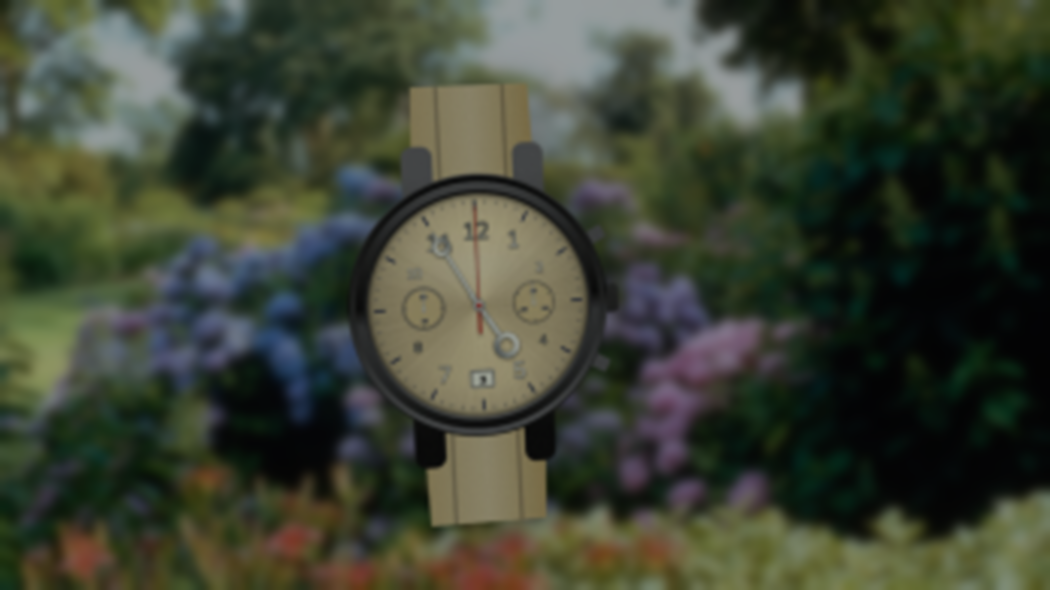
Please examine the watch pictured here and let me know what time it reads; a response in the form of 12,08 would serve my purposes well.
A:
4,55
